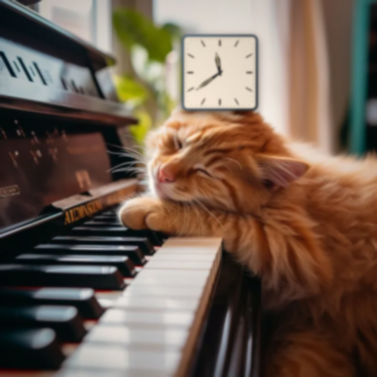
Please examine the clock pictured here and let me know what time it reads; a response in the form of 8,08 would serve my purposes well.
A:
11,39
